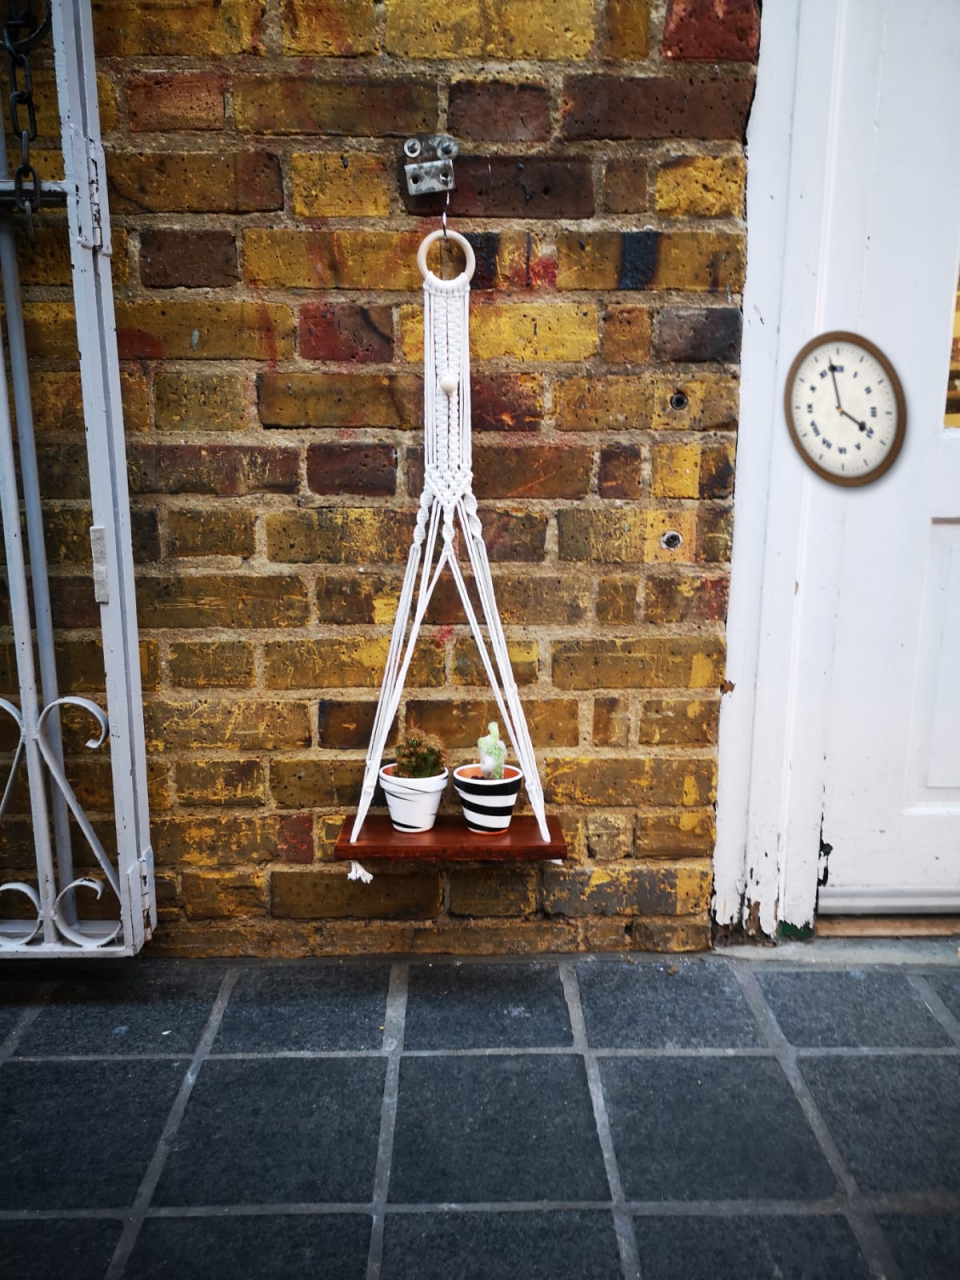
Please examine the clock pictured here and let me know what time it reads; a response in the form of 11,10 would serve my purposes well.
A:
3,58
